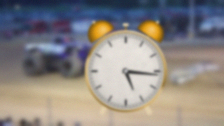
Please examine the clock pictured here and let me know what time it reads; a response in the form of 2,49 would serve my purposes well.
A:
5,16
